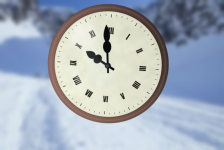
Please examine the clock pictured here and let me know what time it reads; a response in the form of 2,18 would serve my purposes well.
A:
9,59
